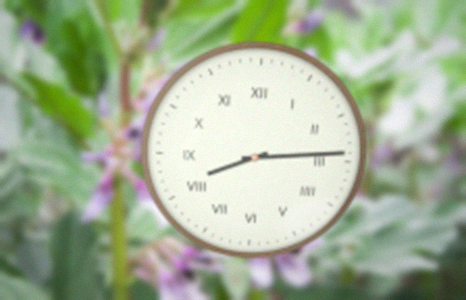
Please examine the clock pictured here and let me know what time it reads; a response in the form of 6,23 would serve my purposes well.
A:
8,14
